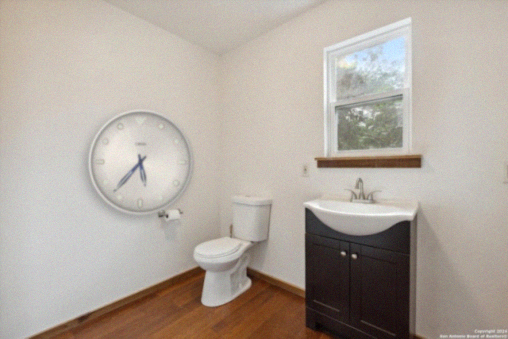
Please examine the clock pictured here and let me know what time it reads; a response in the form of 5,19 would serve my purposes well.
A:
5,37
